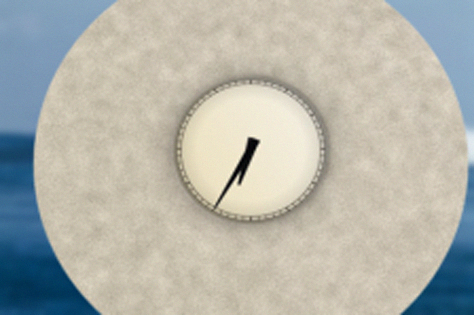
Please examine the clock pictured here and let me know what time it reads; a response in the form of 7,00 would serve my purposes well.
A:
6,35
